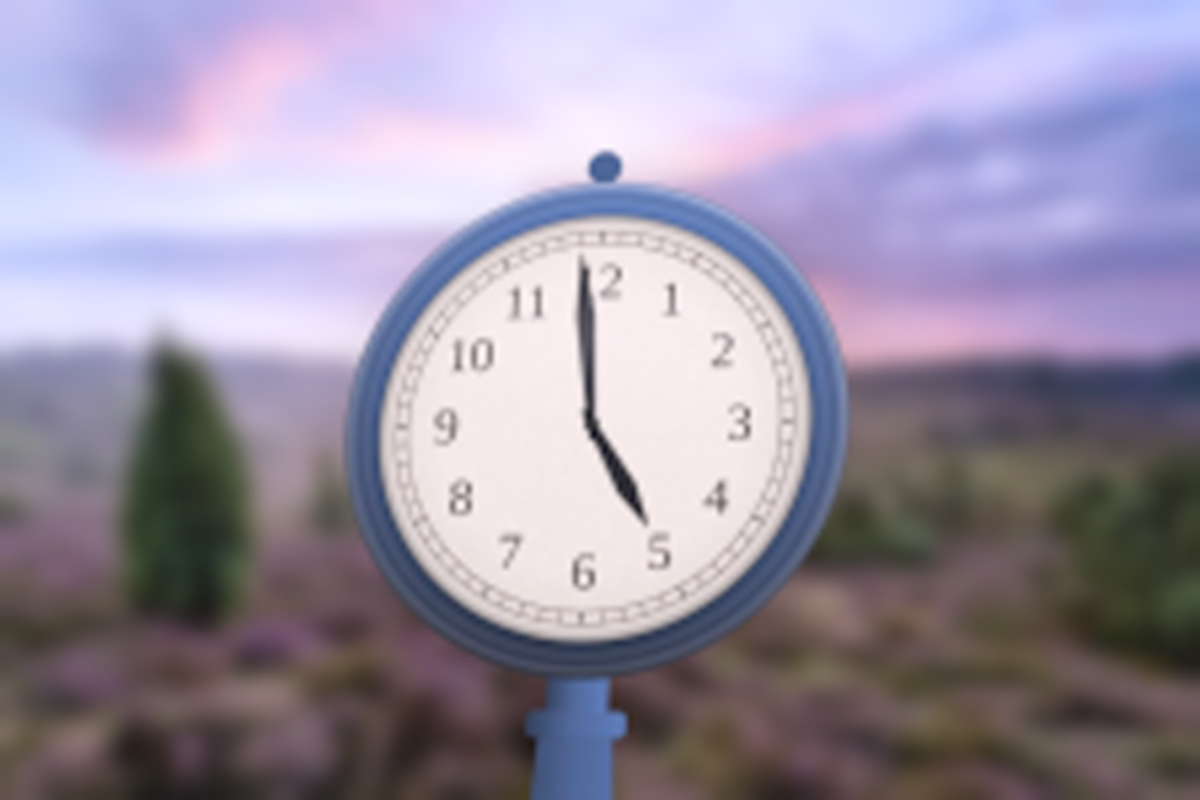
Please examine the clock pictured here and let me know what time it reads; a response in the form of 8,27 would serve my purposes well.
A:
4,59
